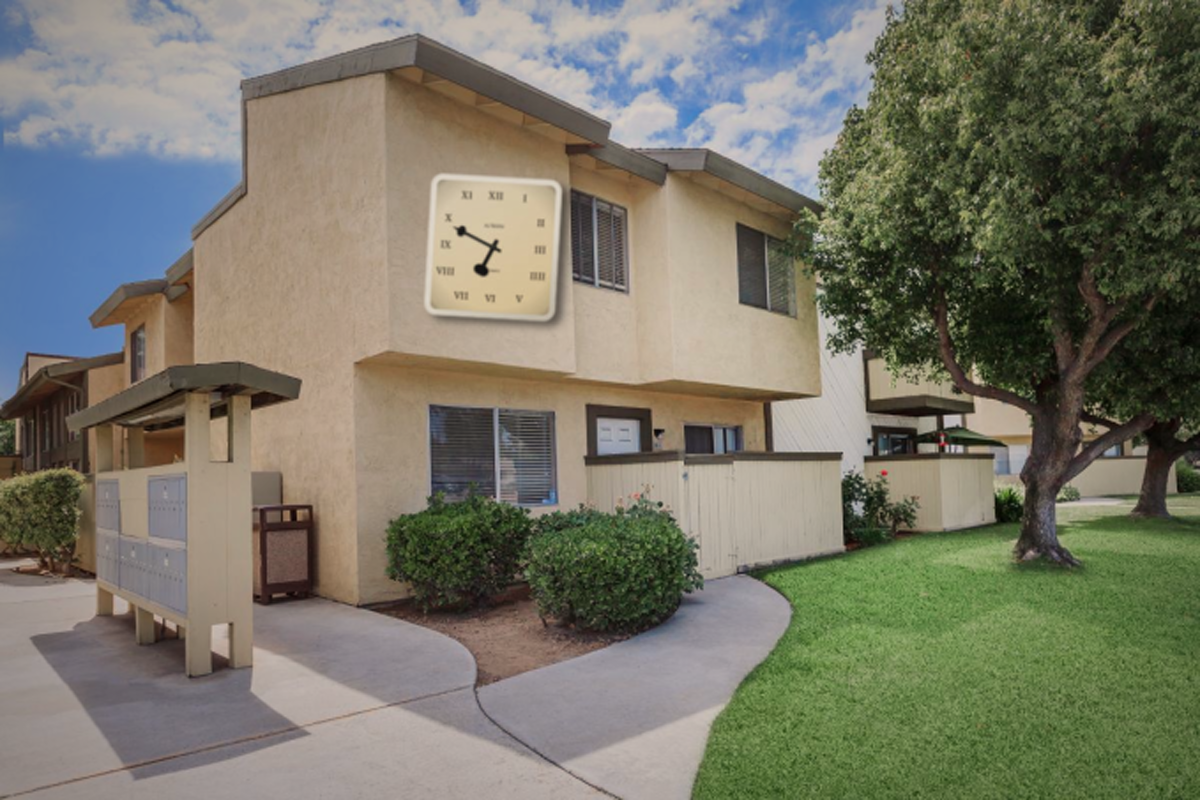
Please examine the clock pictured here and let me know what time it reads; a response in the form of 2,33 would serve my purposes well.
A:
6,49
